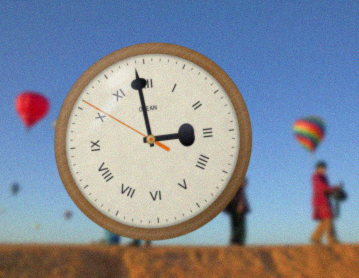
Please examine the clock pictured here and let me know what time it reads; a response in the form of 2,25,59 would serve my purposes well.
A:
2,58,51
